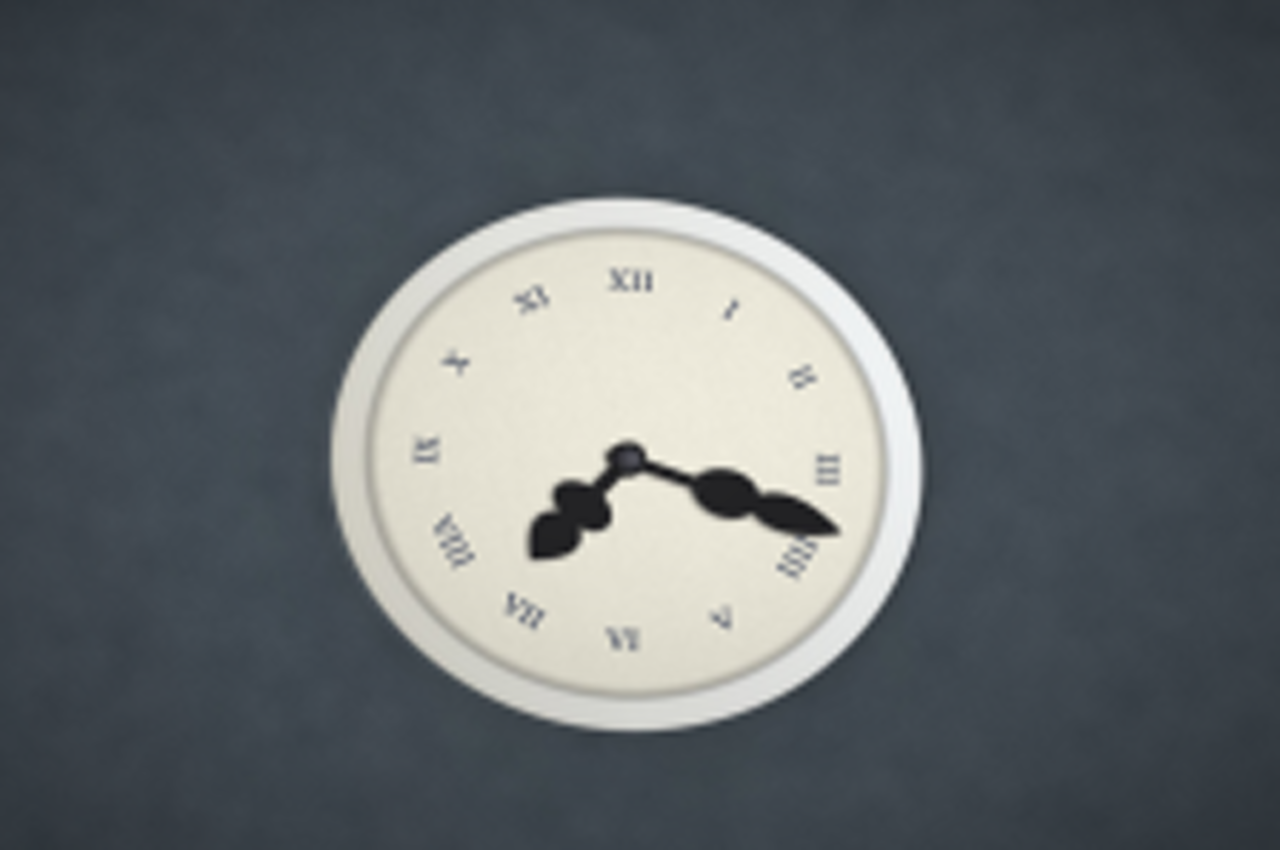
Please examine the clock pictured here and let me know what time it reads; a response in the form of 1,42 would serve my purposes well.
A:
7,18
